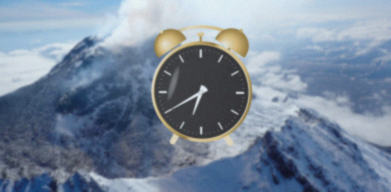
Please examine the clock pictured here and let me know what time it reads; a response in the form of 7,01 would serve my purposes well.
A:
6,40
